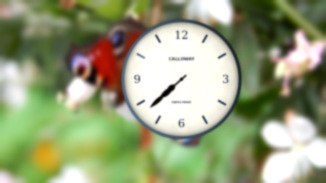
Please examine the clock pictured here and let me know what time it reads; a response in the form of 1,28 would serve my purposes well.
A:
7,38
